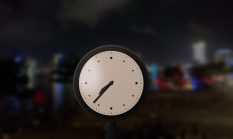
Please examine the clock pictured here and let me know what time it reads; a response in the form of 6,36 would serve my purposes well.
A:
7,37
